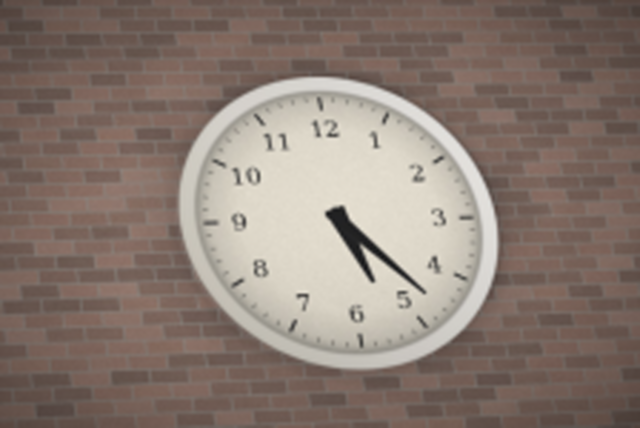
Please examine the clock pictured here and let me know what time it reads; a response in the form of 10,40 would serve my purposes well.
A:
5,23
